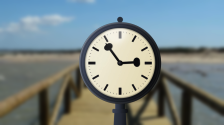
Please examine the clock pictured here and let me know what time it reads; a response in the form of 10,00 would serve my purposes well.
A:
2,54
